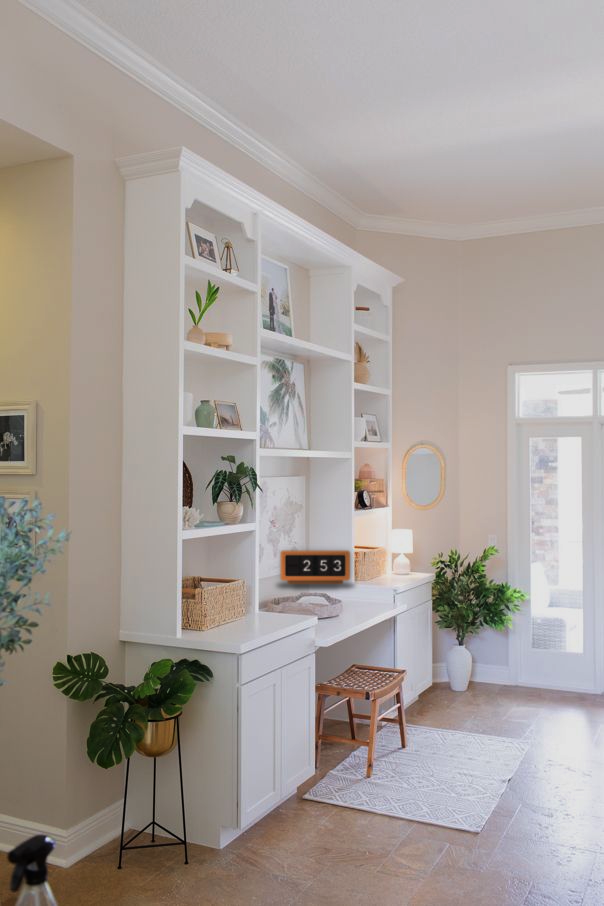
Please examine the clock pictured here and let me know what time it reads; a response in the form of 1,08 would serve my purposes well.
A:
2,53
